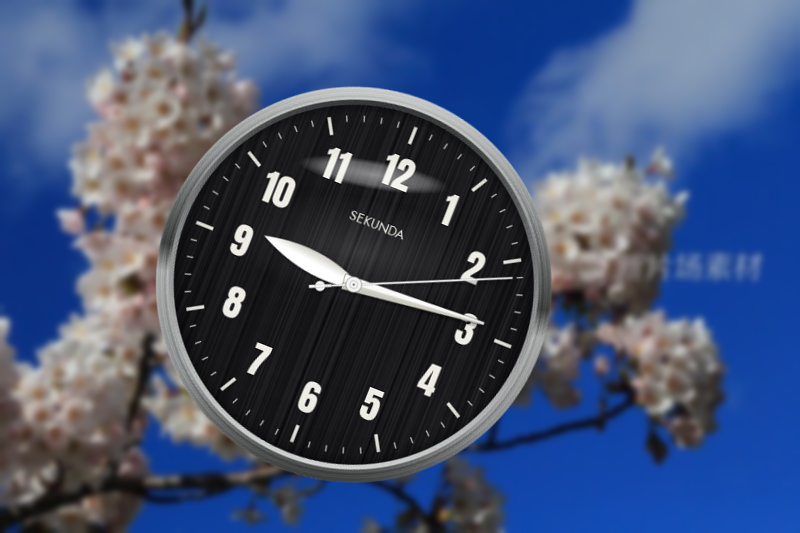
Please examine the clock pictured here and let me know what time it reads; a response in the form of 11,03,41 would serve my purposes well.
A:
9,14,11
